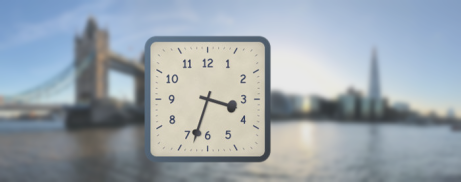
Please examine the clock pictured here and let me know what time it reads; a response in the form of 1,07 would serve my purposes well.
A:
3,33
